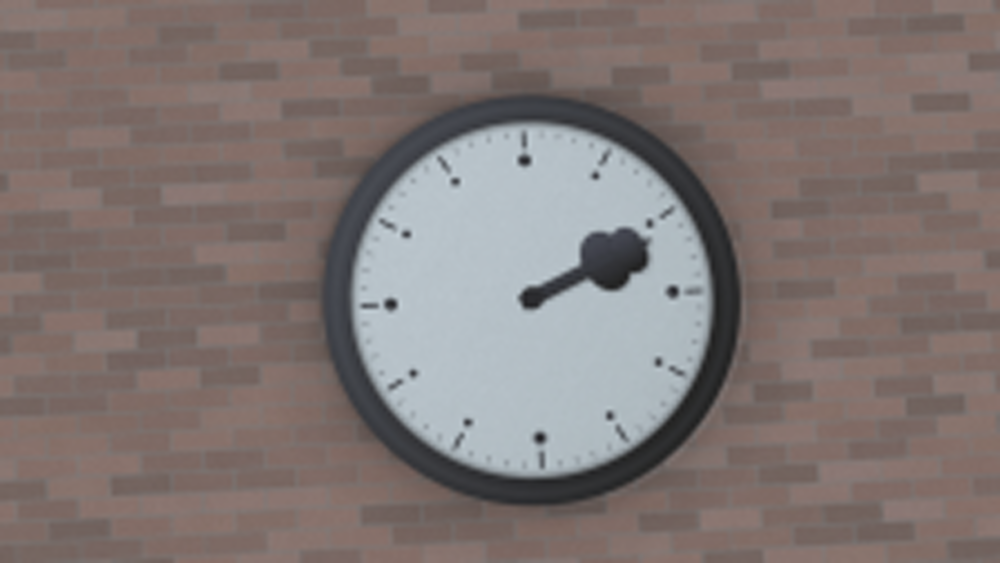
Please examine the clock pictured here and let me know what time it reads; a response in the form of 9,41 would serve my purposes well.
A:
2,11
